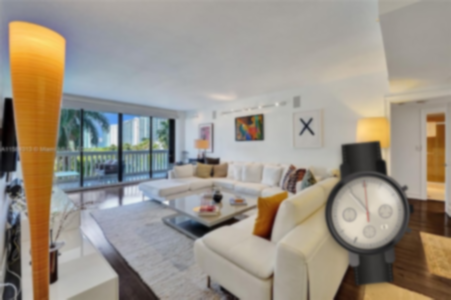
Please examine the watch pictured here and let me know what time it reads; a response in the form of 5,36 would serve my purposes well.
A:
10,54
